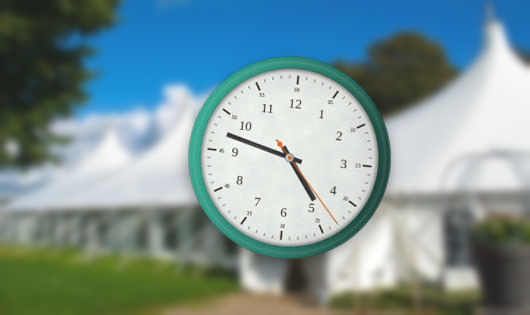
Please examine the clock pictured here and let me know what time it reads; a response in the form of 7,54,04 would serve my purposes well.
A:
4,47,23
